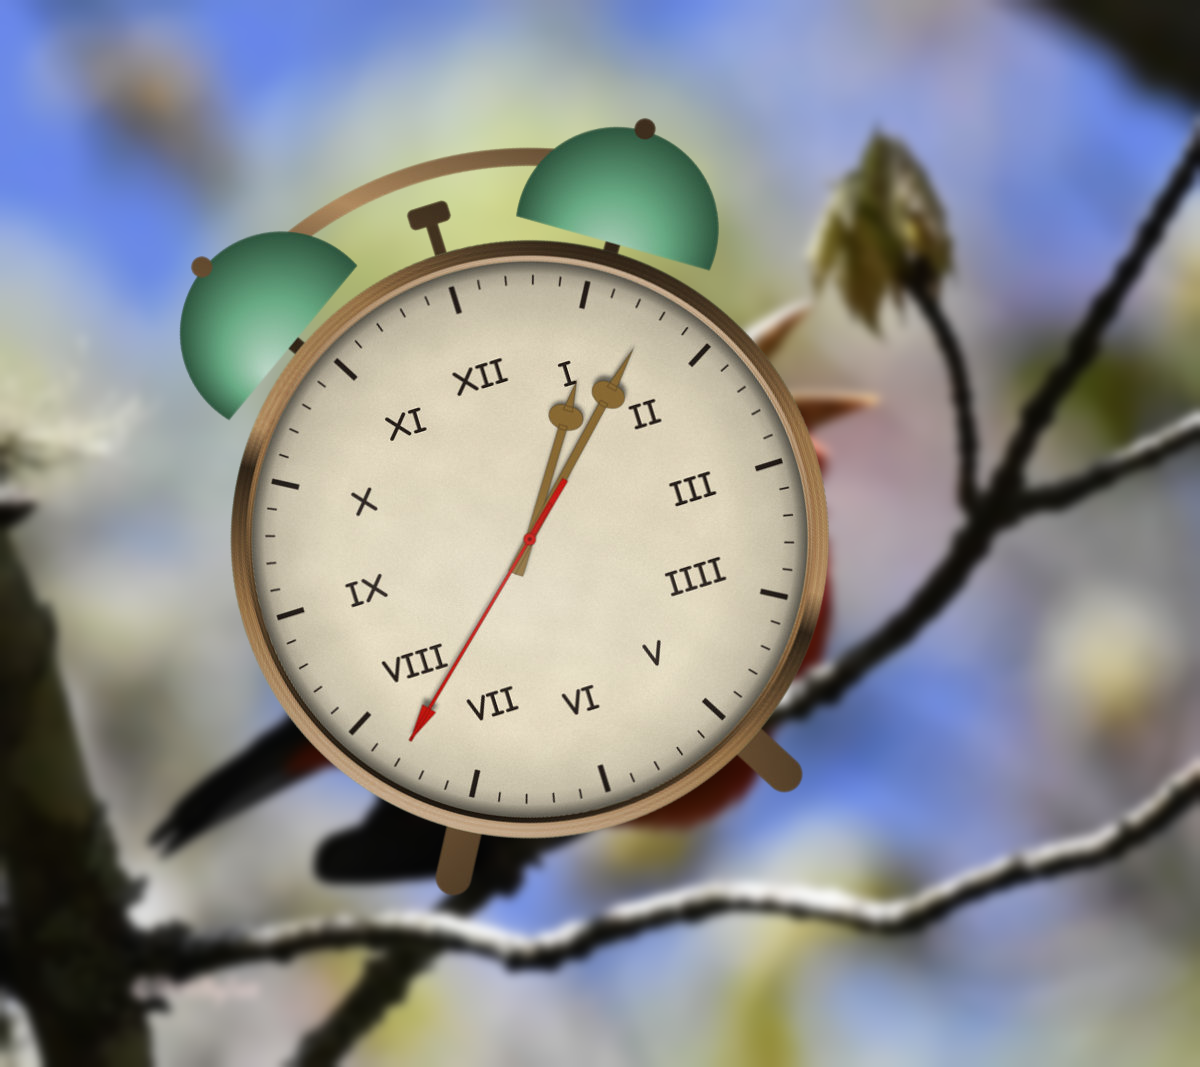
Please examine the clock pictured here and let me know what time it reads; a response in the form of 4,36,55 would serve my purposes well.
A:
1,07,38
